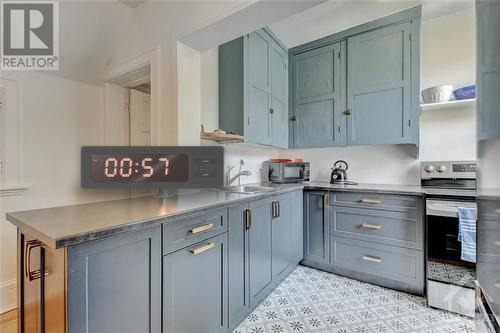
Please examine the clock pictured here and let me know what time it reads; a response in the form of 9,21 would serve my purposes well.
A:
0,57
